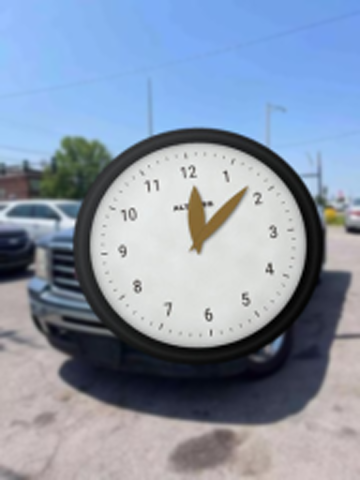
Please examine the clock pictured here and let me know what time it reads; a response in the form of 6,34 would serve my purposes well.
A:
12,08
